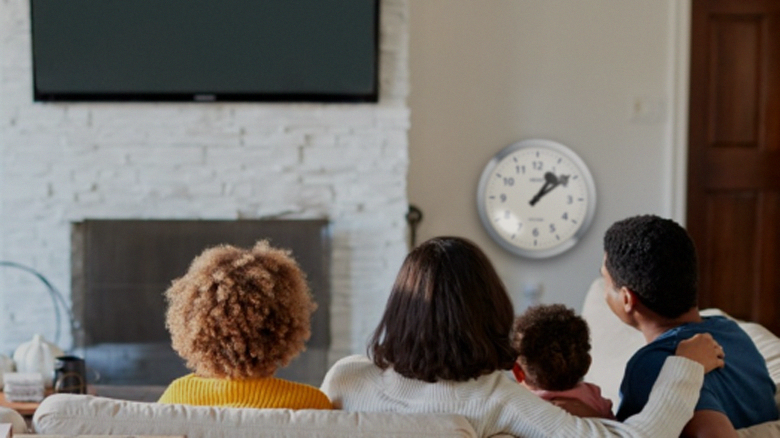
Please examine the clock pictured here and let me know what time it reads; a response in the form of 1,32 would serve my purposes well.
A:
1,09
